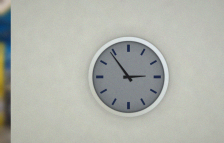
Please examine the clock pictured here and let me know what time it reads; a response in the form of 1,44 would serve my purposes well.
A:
2,54
